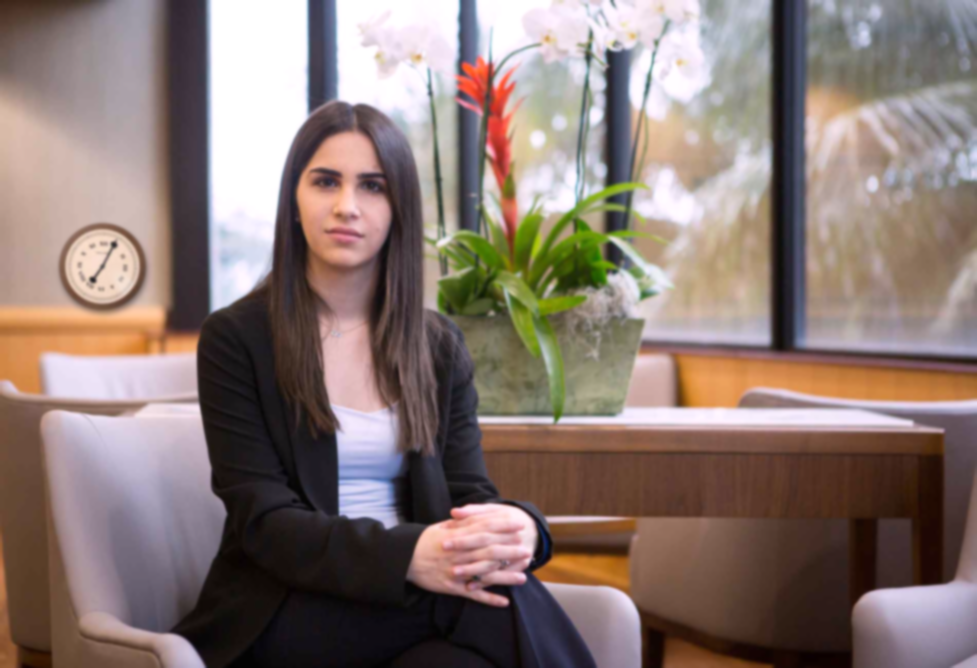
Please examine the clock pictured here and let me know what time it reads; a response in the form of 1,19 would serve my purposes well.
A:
7,04
